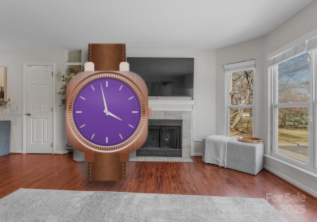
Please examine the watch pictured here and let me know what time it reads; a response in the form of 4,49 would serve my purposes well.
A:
3,58
